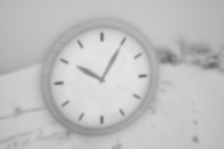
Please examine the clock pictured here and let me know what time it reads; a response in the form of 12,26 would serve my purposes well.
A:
10,05
